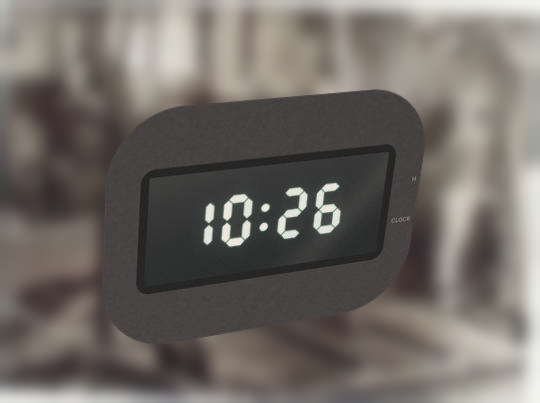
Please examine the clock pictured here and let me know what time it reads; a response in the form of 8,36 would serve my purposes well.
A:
10,26
